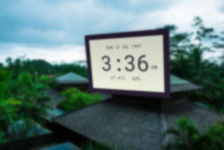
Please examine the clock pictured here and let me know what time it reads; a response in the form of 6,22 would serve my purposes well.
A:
3,36
